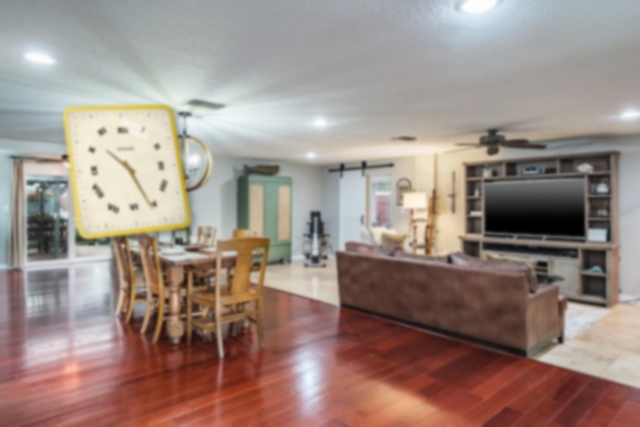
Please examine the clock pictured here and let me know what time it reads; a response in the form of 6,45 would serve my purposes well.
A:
10,26
